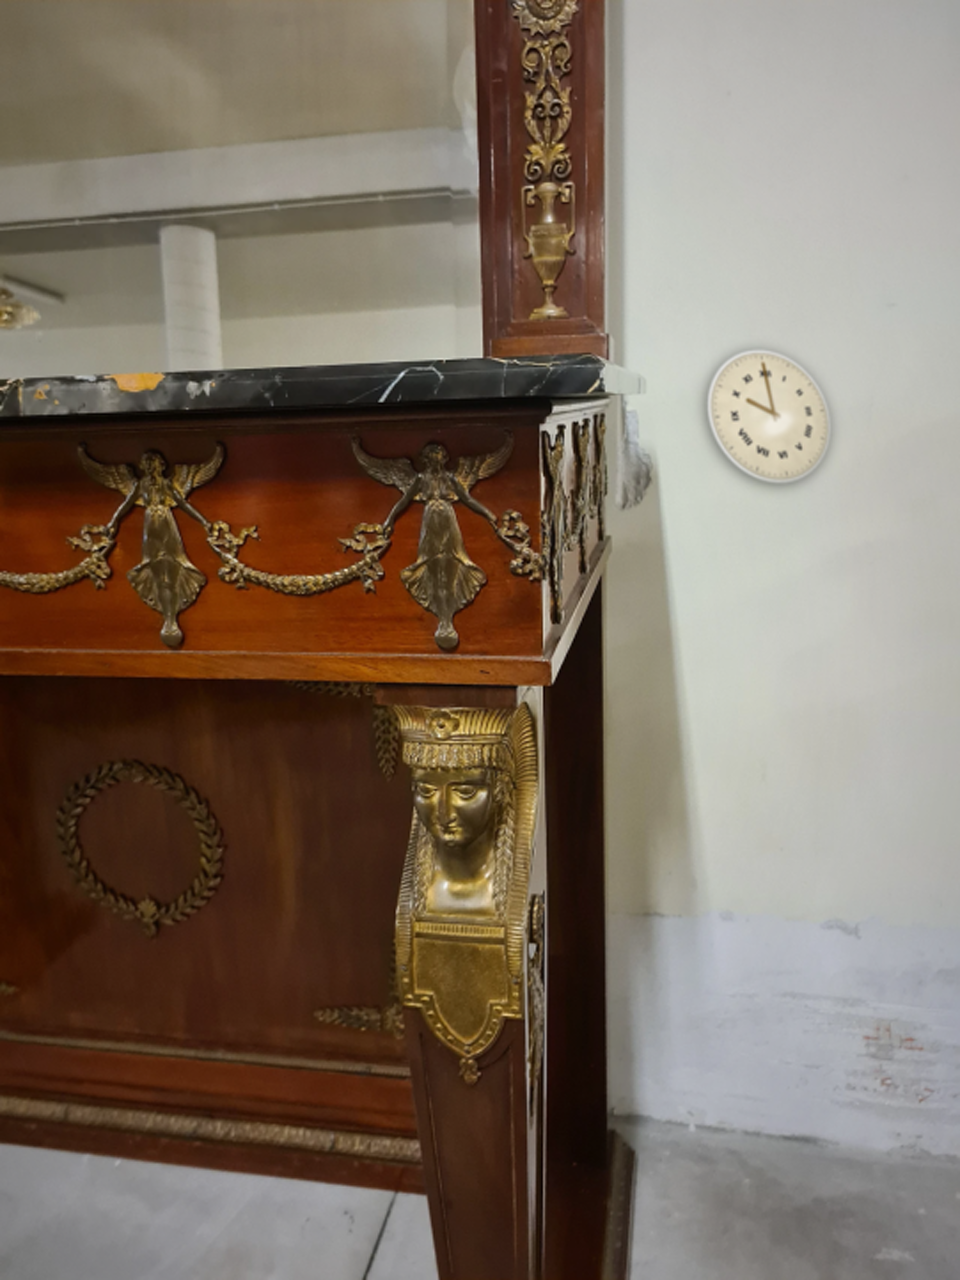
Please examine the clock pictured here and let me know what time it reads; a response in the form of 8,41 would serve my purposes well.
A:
10,00
